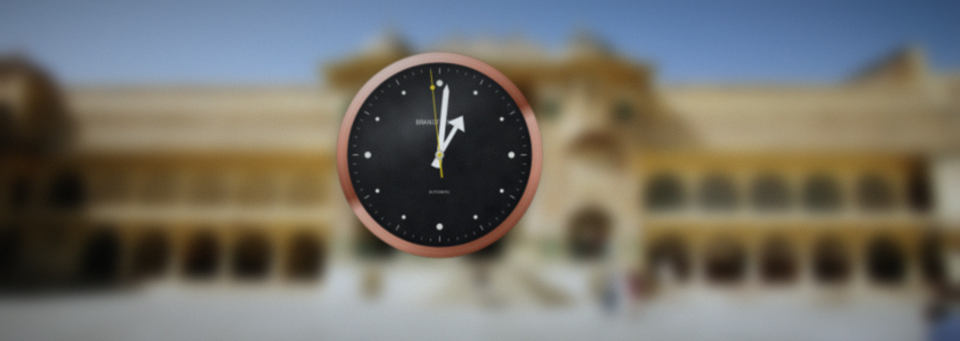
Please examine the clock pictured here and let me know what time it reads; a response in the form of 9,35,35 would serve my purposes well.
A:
1,00,59
